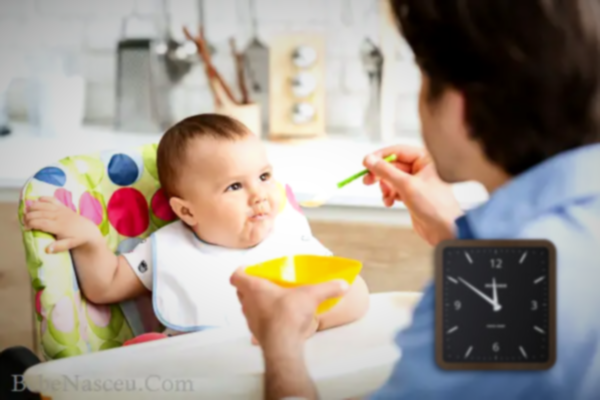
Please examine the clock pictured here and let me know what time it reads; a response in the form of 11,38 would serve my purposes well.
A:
11,51
